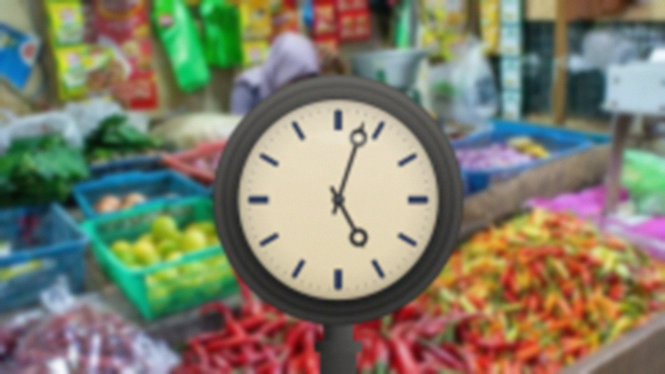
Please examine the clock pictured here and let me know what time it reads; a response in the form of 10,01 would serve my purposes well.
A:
5,03
